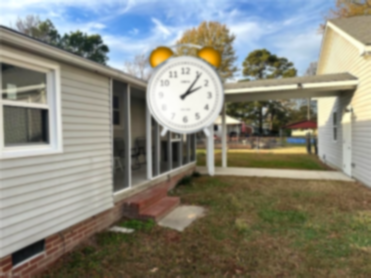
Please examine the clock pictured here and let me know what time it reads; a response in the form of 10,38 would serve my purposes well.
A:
2,06
